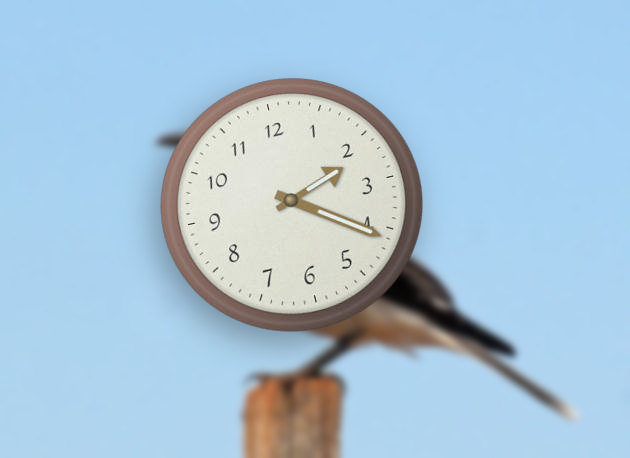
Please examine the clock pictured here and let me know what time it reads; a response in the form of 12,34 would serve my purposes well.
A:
2,21
